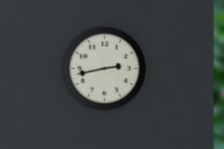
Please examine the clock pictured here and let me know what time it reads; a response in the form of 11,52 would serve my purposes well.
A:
2,43
